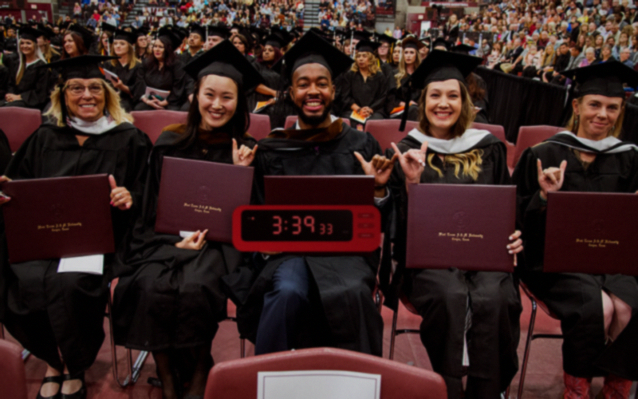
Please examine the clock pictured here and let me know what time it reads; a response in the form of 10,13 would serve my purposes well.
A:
3,39
